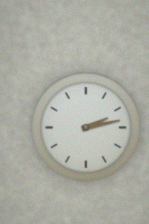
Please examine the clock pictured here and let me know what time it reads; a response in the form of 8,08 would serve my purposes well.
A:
2,13
